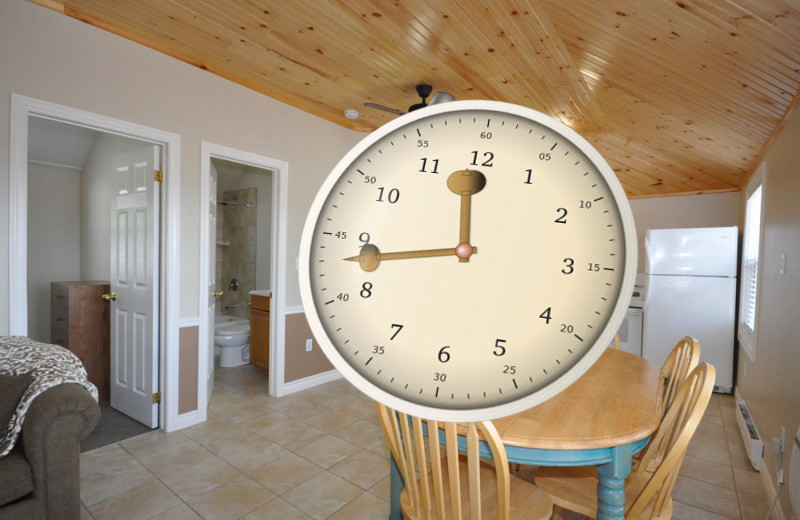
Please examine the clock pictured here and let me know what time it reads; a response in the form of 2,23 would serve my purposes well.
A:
11,43
